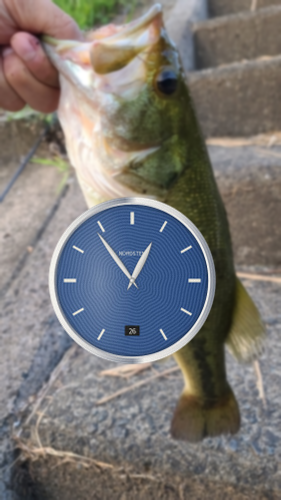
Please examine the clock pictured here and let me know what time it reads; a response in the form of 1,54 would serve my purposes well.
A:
12,54
